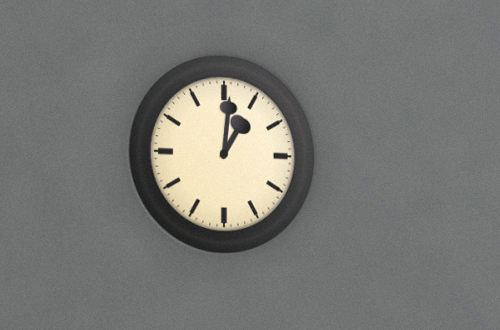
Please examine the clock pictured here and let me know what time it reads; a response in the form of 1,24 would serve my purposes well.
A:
1,01
